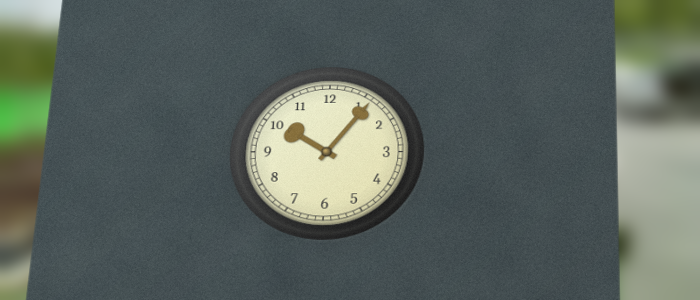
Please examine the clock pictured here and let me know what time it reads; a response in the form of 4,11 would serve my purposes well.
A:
10,06
